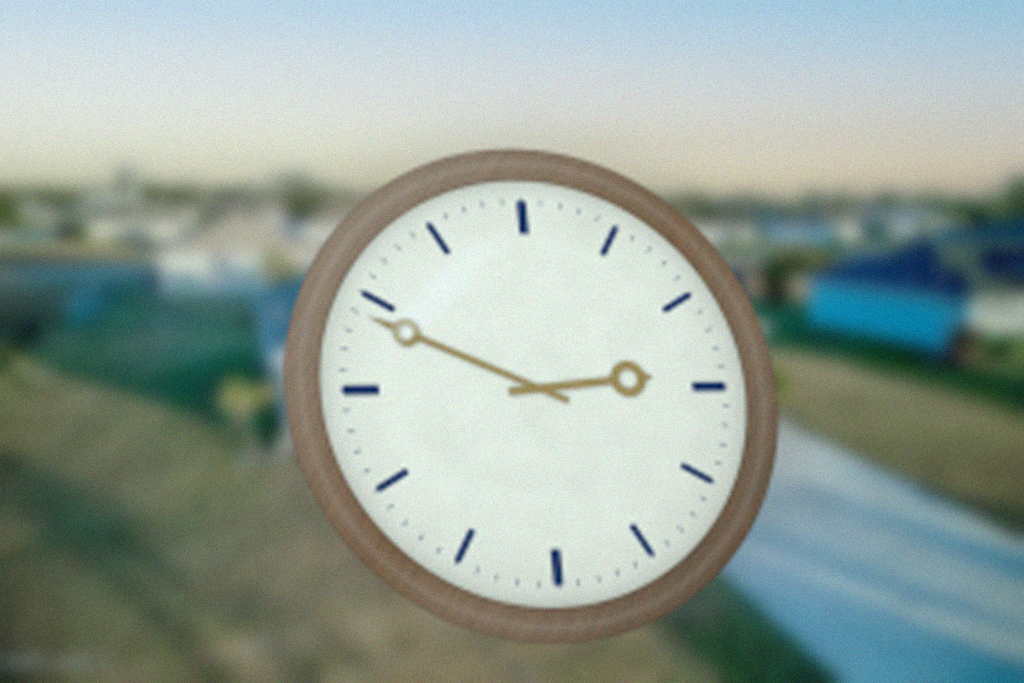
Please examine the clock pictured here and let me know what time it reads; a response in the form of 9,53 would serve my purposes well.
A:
2,49
